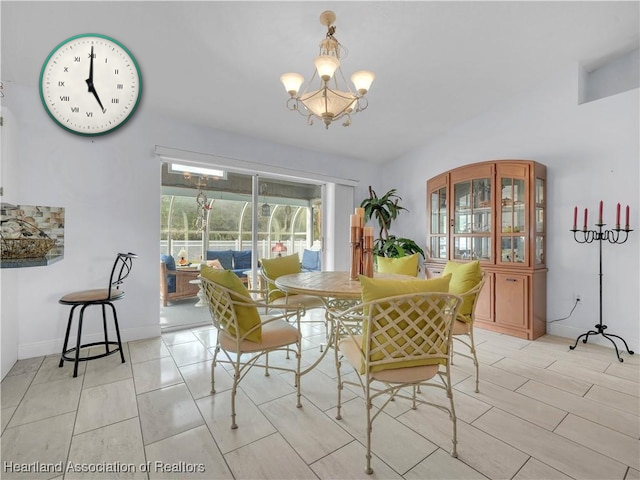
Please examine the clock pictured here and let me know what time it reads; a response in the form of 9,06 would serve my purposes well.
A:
5,00
